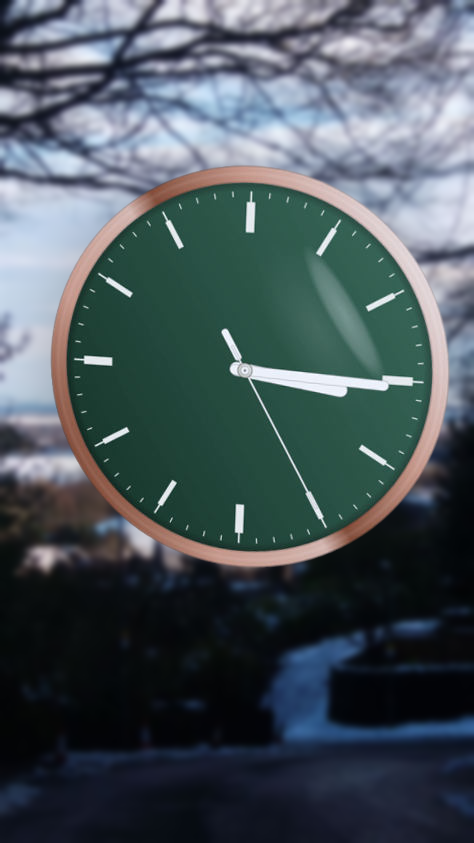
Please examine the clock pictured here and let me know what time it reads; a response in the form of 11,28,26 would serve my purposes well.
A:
3,15,25
